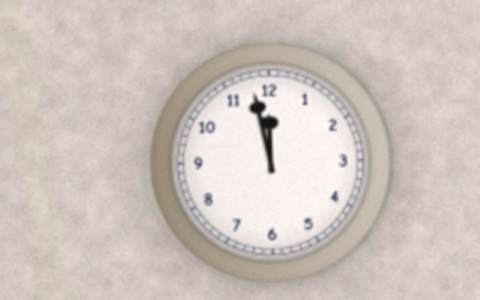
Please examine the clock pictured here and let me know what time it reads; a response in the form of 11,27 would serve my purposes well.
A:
11,58
